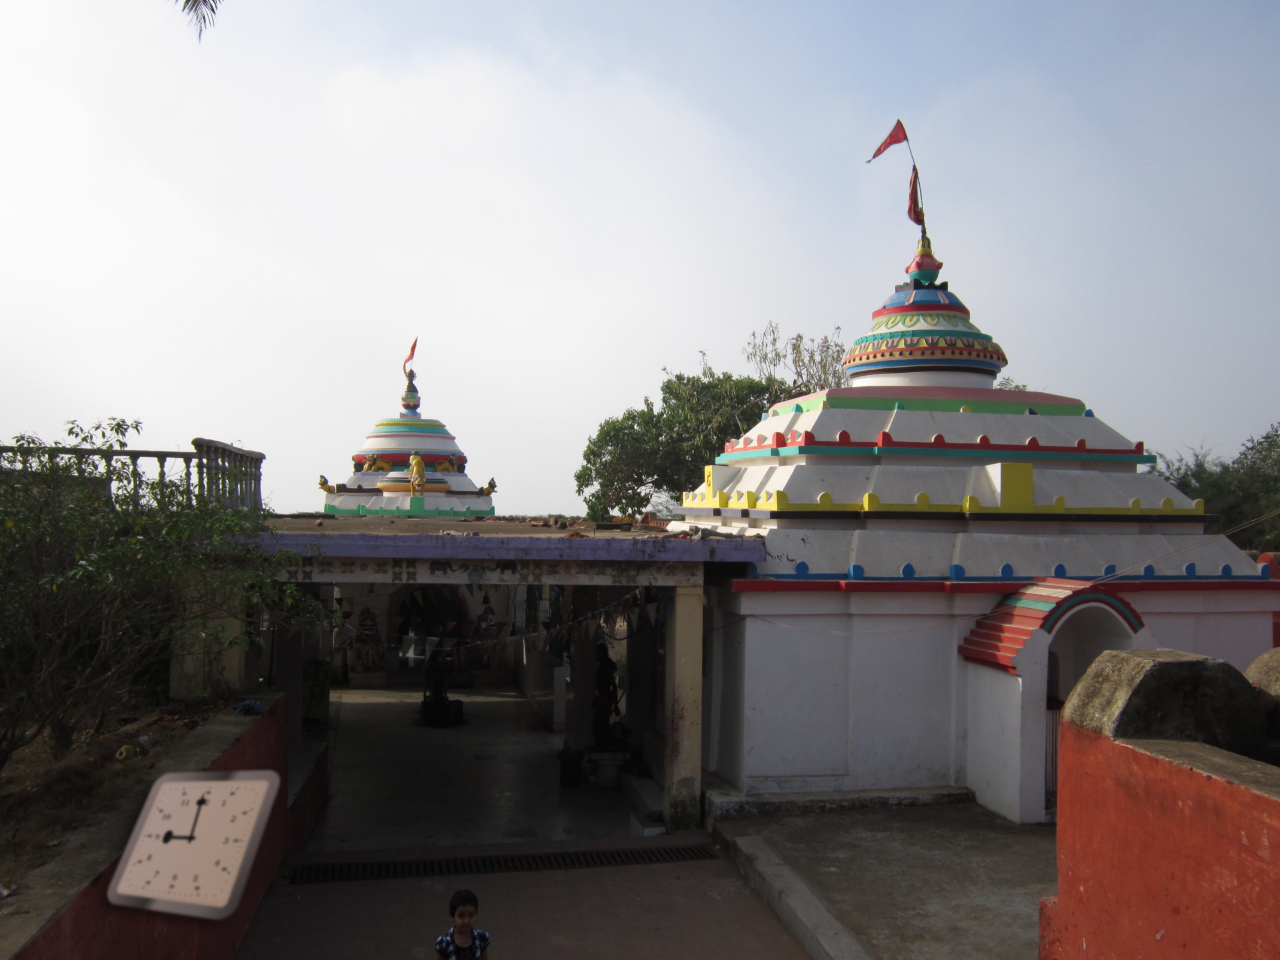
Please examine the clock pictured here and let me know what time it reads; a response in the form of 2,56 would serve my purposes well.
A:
8,59
